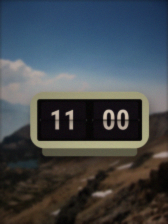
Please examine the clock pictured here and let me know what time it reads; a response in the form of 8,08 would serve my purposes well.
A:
11,00
